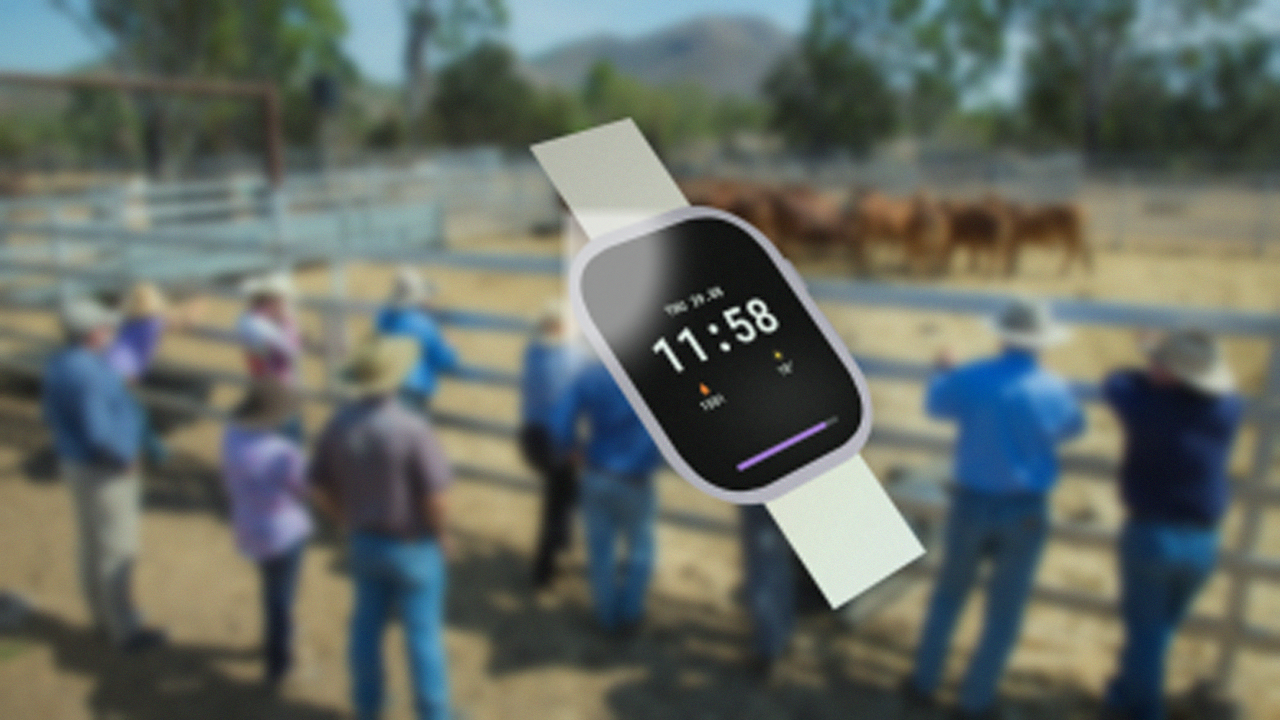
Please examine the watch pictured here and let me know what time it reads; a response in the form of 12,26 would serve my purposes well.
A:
11,58
